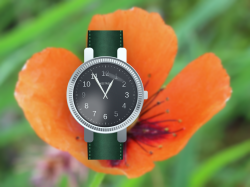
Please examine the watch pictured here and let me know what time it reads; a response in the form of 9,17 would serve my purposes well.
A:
12,55
